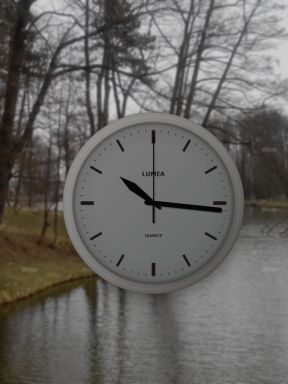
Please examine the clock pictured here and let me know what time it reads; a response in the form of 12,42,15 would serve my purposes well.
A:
10,16,00
